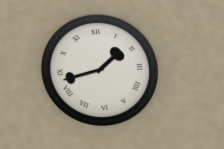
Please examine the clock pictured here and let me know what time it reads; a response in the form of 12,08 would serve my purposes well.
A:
1,43
